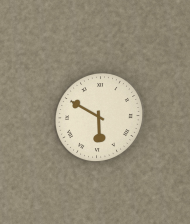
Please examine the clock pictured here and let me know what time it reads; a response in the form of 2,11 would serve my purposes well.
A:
5,50
